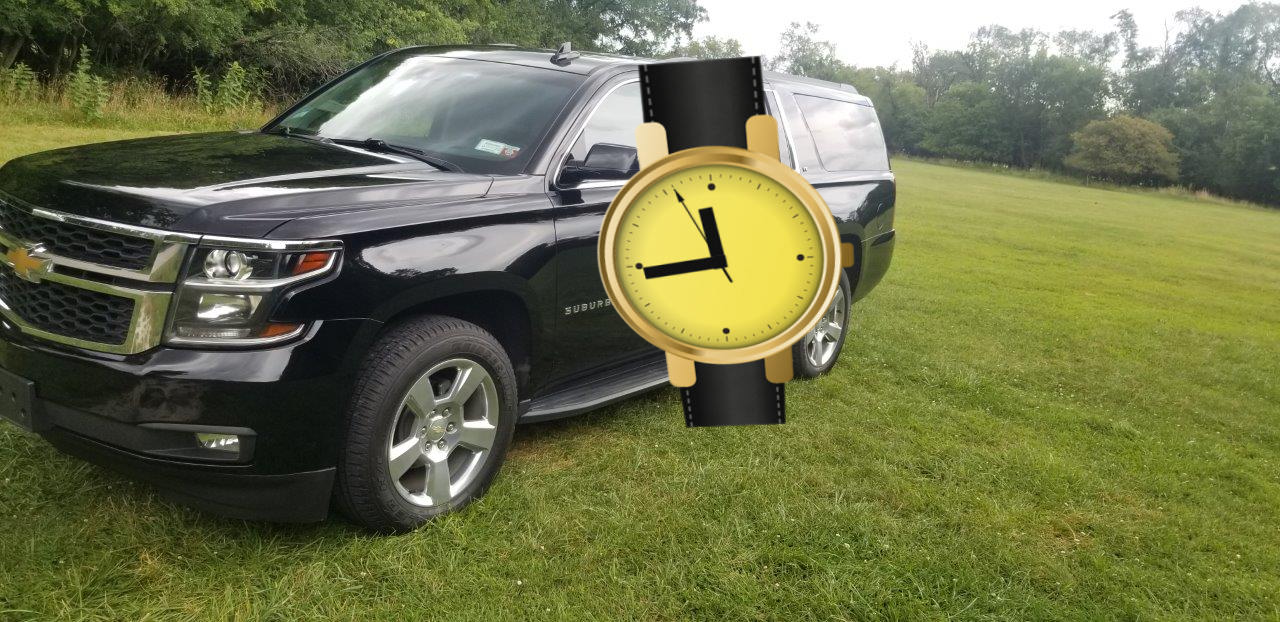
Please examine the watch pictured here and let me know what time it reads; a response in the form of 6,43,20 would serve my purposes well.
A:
11,43,56
